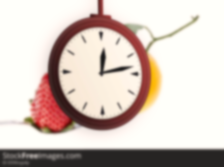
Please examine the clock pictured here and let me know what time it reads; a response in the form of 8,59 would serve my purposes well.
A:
12,13
